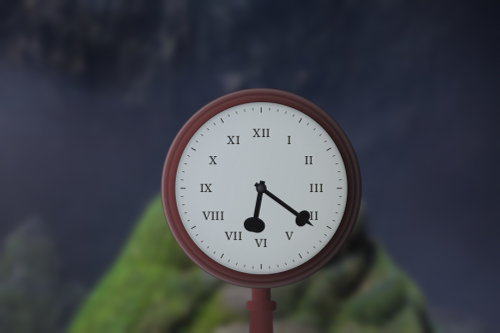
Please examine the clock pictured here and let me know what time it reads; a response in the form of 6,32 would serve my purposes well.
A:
6,21
